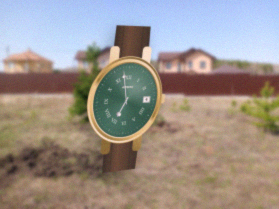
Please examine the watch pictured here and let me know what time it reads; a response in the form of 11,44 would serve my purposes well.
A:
6,58
